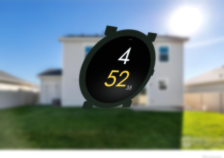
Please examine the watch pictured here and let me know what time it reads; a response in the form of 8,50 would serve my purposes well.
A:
4,52
